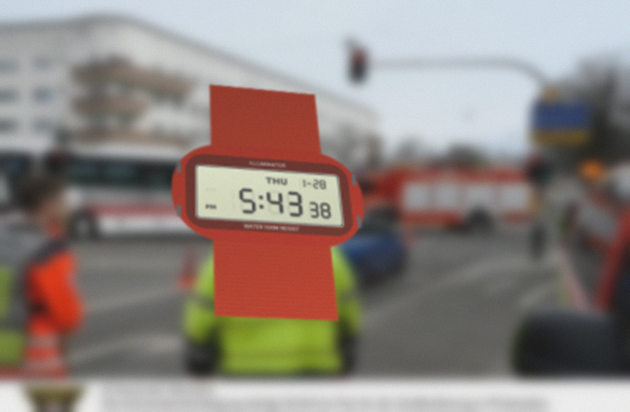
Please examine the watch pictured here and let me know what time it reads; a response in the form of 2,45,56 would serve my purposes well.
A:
5,43,38
